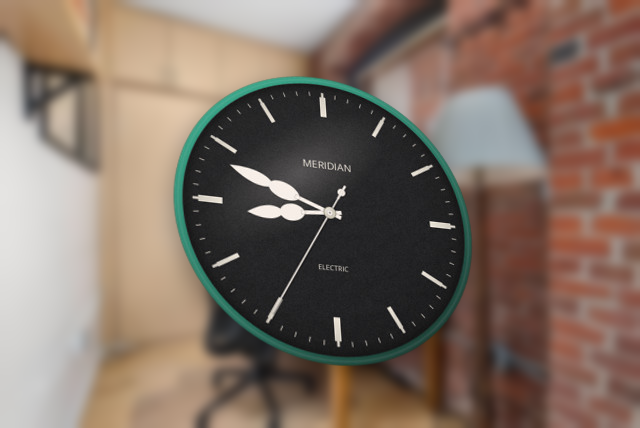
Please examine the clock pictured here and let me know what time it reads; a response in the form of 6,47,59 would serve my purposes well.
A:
8,48,35
